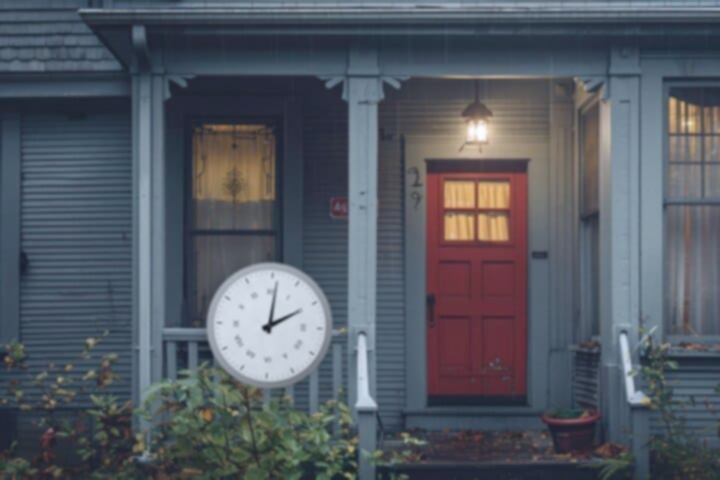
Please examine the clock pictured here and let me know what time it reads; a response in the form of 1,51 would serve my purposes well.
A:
2,01
